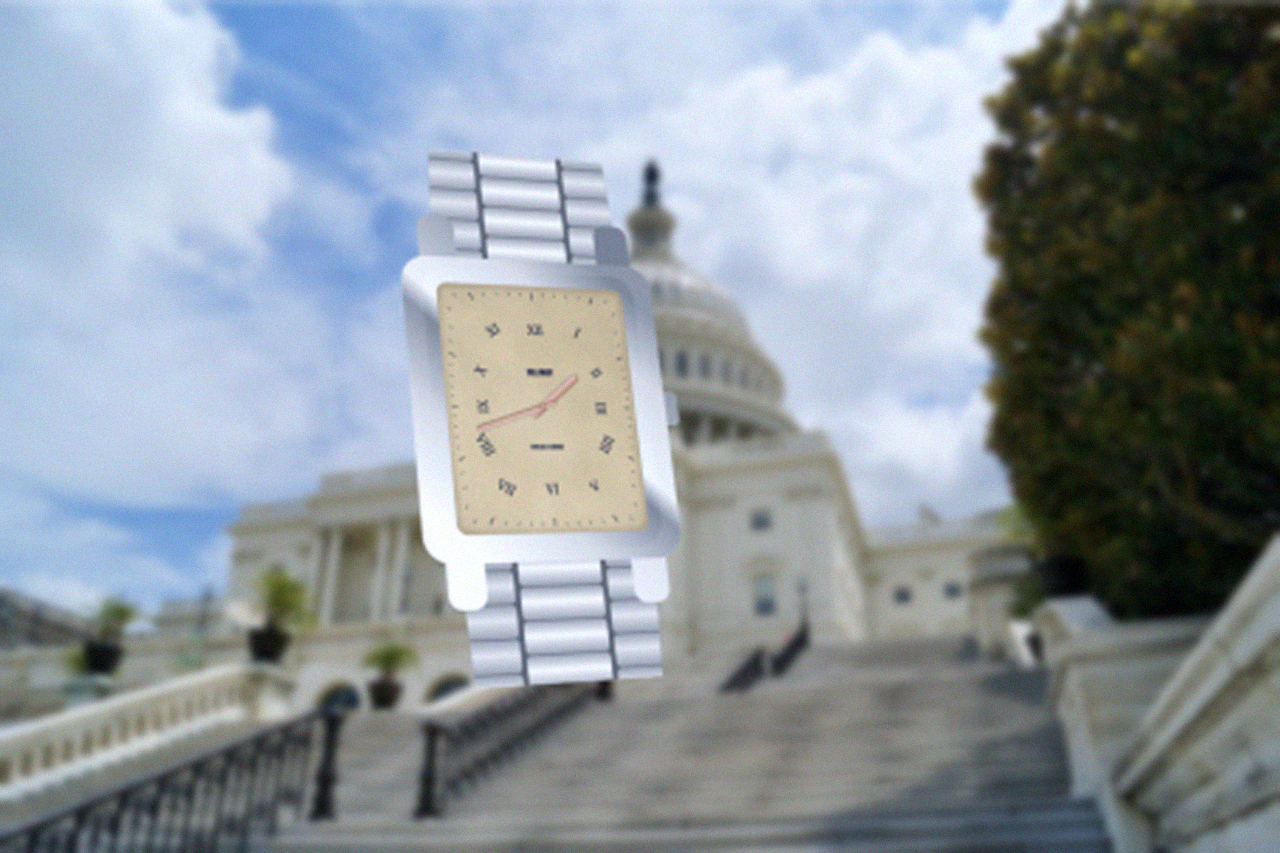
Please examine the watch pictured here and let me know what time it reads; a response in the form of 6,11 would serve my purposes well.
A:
1,42
